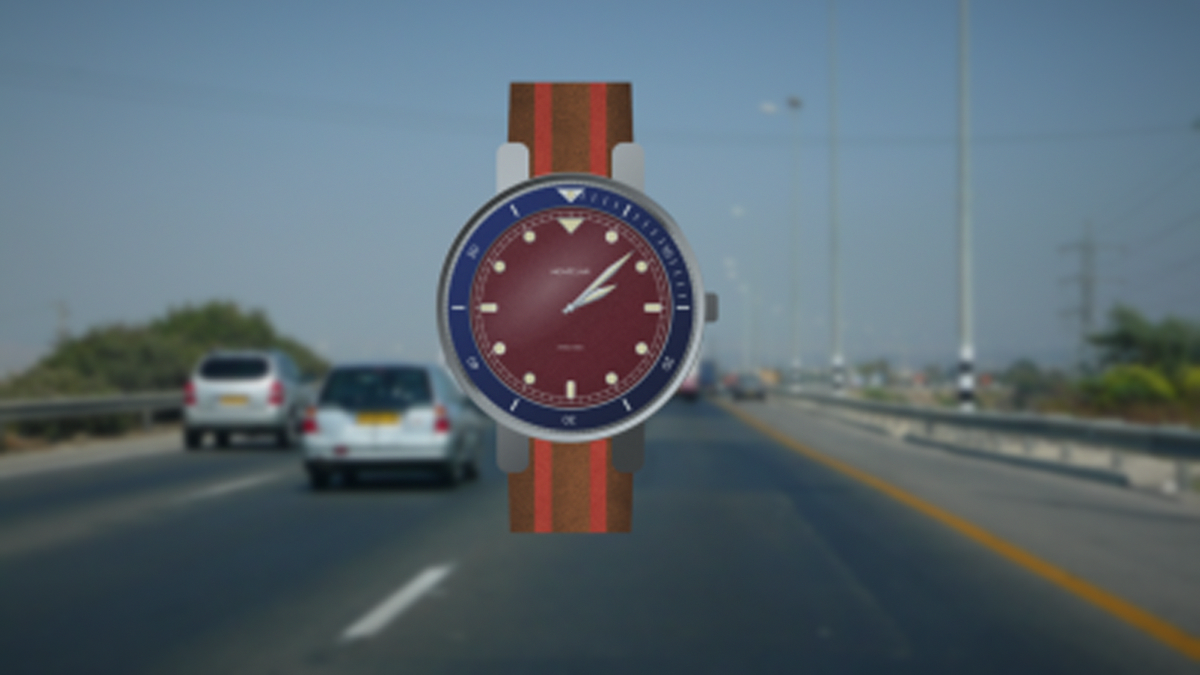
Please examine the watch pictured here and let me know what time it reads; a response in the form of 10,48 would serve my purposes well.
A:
2,08
